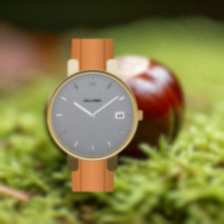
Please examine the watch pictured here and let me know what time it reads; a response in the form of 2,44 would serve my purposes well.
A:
10,09
